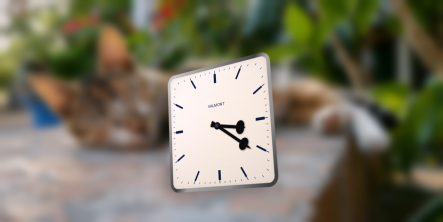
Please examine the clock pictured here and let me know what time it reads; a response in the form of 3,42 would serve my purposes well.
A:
3,21
